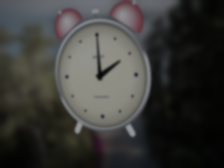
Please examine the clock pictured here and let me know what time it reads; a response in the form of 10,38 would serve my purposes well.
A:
2,00
